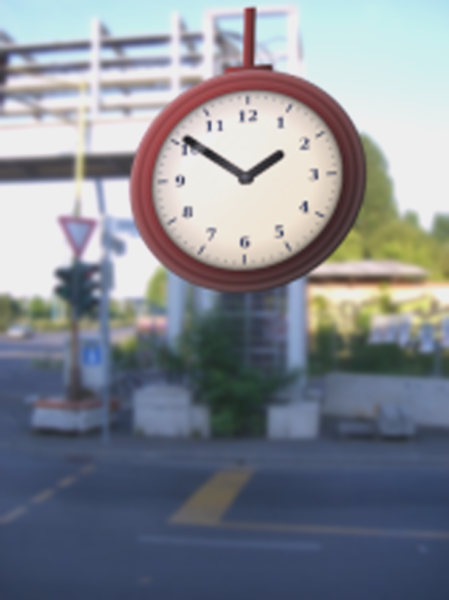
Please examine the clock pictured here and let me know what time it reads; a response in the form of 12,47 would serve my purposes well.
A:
1,51
